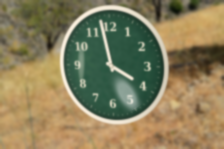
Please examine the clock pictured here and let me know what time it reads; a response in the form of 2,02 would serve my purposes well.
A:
3,58
